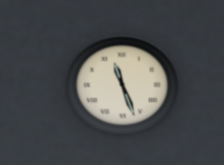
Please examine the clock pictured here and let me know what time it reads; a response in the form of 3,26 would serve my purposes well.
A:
11,27
